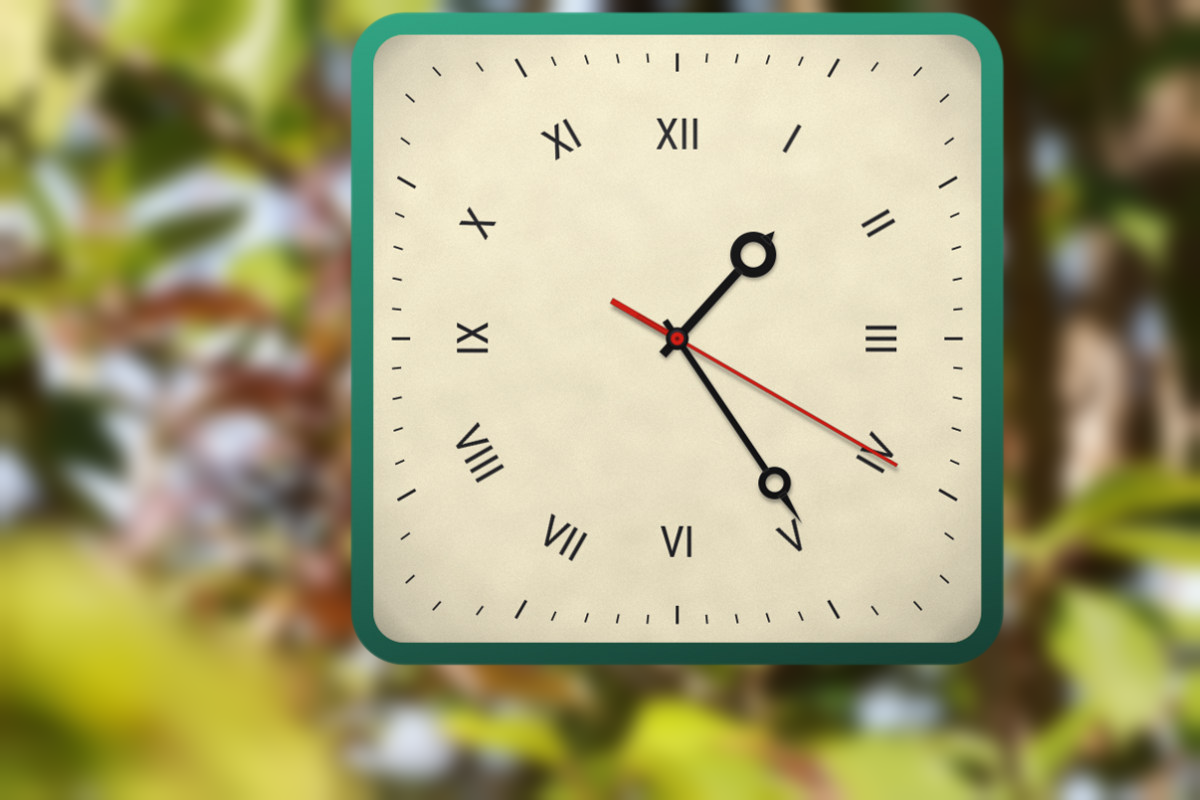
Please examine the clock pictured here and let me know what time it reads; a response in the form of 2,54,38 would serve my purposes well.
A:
1,24,20
